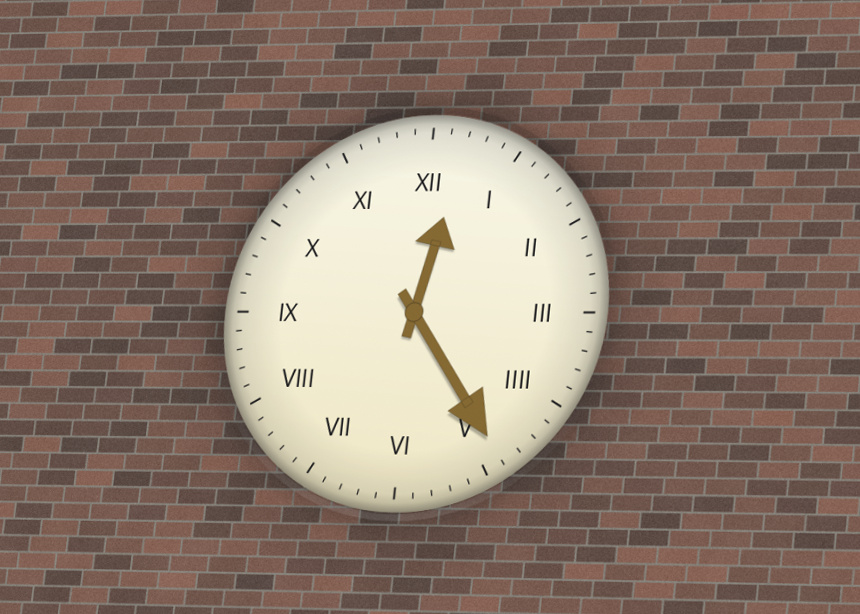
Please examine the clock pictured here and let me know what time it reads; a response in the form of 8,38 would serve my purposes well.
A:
12,24
